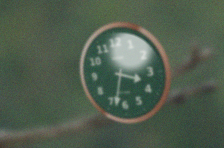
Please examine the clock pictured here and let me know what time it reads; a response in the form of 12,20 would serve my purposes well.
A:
3,33
